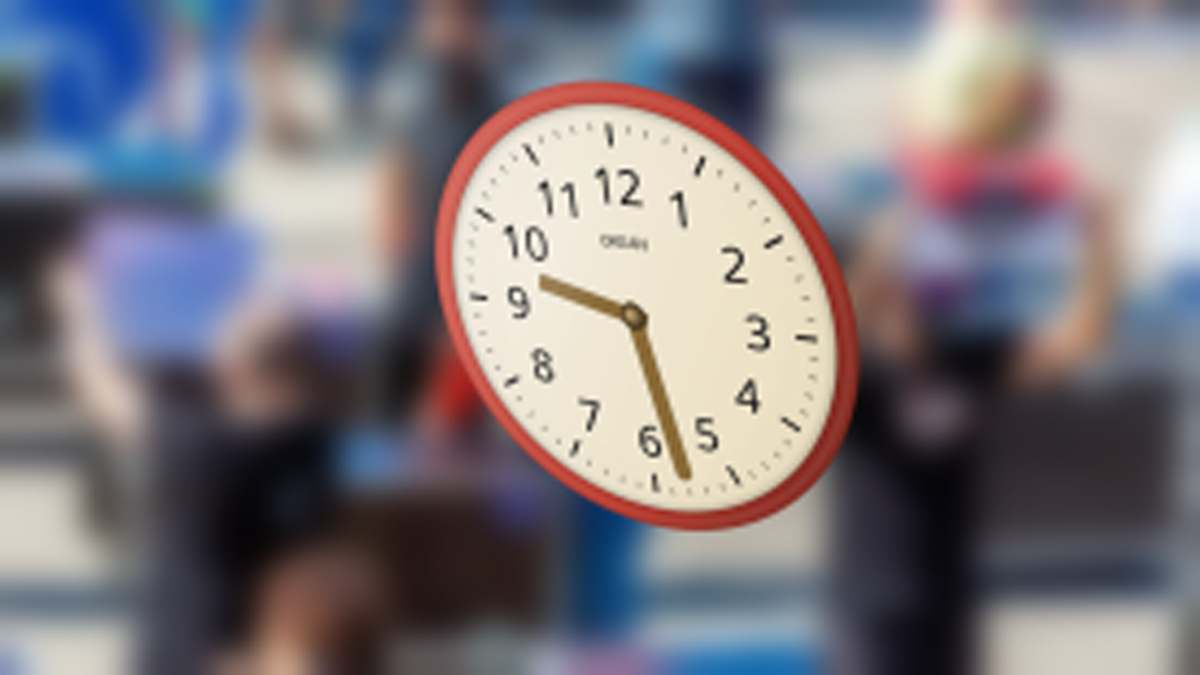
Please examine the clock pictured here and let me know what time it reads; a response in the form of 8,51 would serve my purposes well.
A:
9,28
